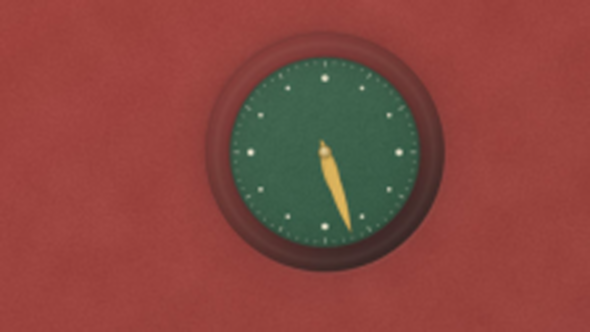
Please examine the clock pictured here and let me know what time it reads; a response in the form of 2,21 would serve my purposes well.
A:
5,27
